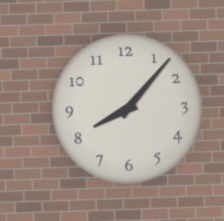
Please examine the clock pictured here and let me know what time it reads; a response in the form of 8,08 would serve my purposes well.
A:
8,07
